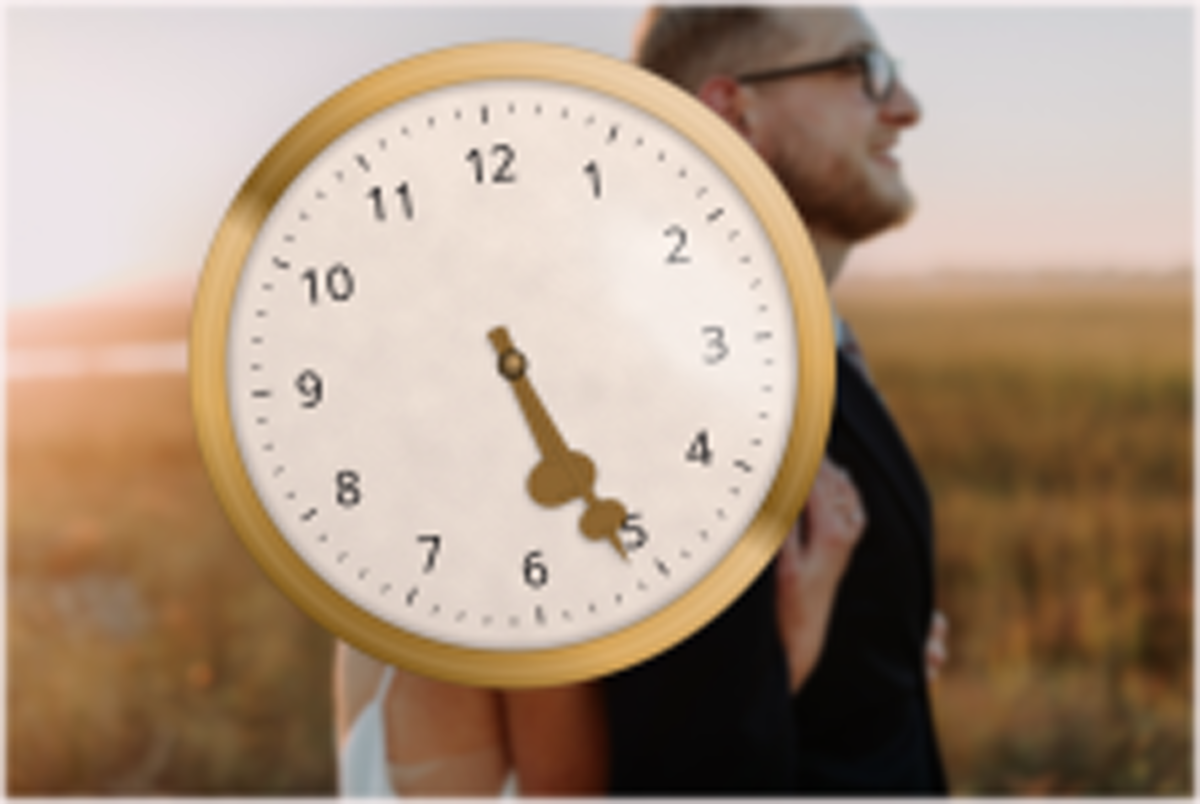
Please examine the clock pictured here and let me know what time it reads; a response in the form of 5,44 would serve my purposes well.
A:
5,26
